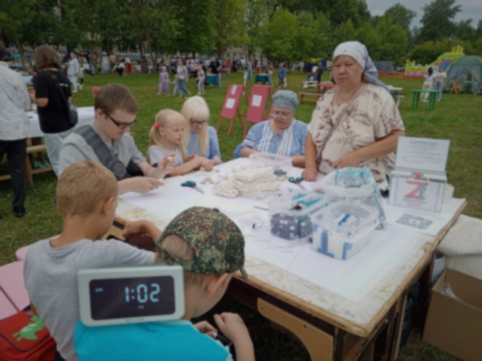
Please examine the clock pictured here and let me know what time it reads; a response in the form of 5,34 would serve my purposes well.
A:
1,02
